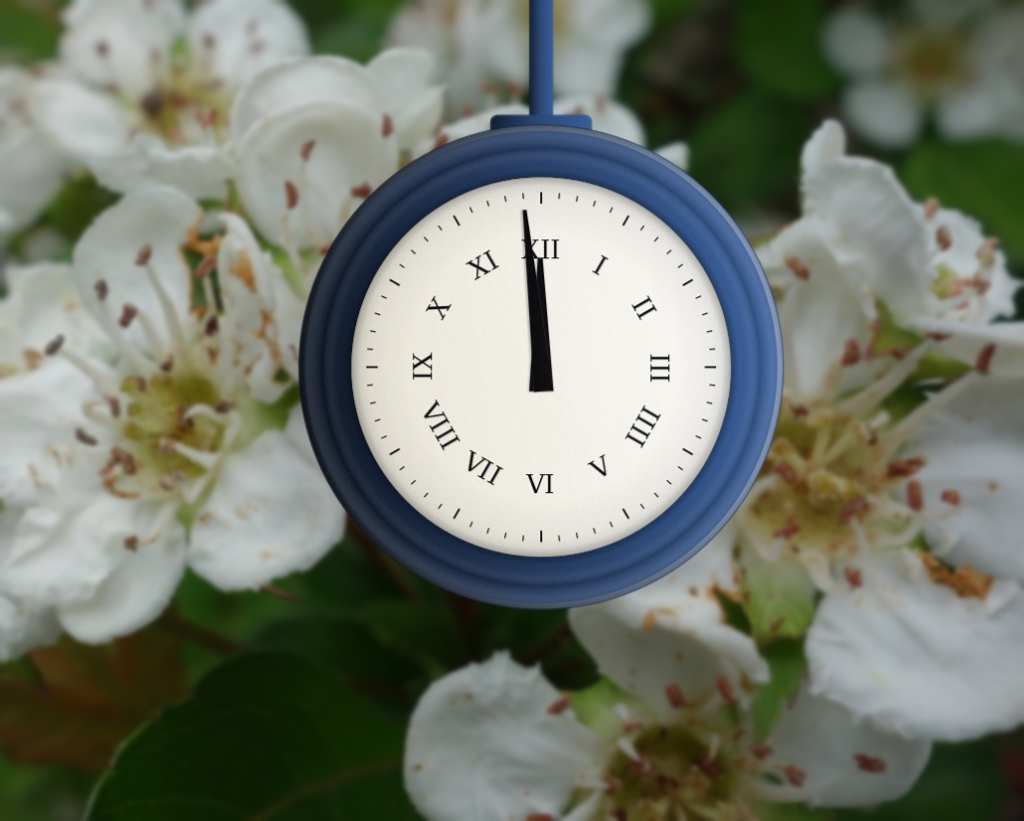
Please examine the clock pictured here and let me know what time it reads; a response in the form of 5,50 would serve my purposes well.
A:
11,59
